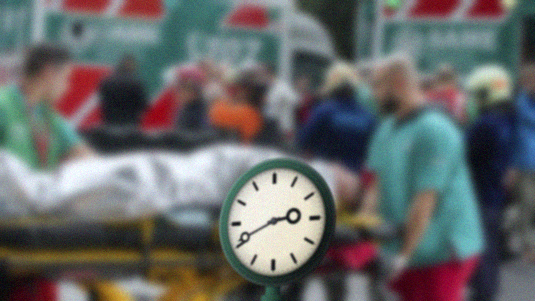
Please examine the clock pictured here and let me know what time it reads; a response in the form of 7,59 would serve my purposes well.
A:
2,41
